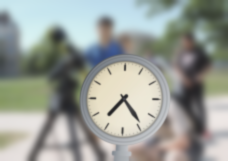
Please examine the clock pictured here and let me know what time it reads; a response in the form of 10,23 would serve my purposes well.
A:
7,24
